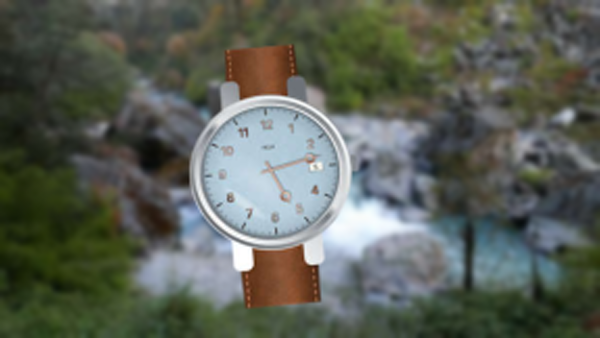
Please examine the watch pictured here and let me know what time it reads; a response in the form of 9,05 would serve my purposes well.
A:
5,13
